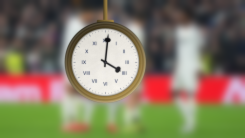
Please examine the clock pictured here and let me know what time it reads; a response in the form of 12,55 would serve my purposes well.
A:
4,01
